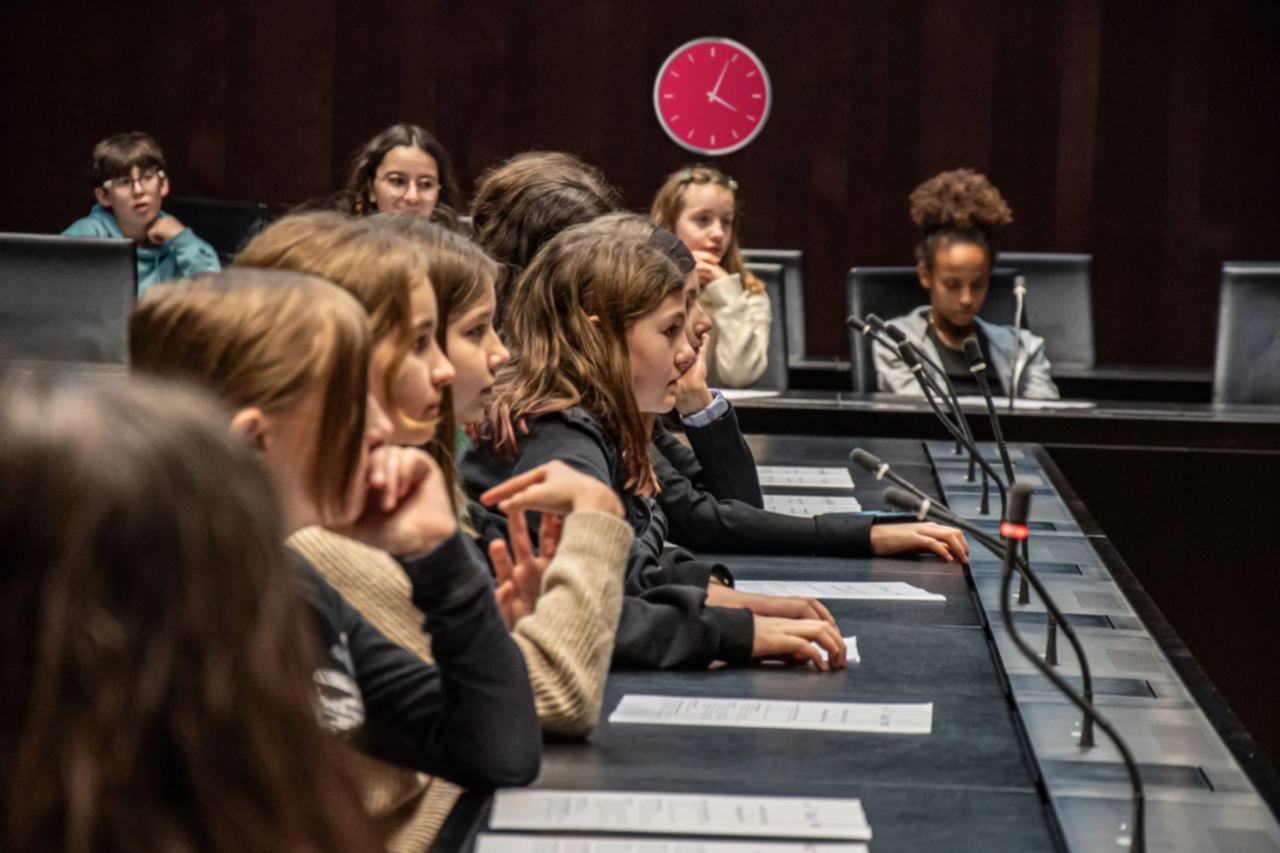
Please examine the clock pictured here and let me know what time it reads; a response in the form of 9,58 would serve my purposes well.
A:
4,04
